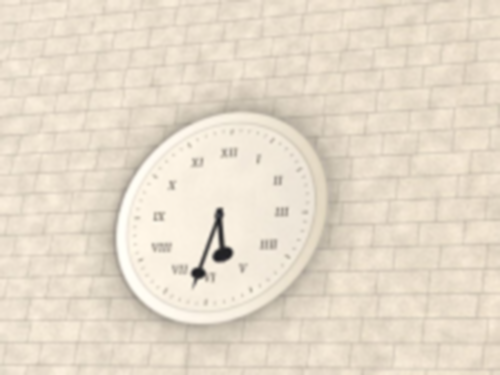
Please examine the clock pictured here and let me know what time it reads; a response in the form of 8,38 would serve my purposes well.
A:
5,32
